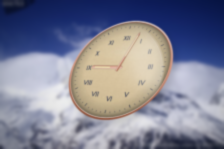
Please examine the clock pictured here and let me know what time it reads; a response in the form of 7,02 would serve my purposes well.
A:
9,03
